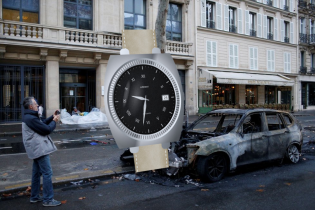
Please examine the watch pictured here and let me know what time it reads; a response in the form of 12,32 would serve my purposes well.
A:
9,32
